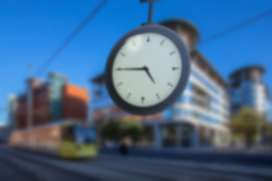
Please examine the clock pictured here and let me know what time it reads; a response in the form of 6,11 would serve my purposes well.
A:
4,45
